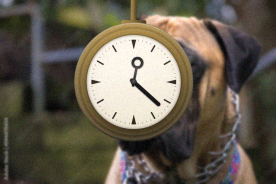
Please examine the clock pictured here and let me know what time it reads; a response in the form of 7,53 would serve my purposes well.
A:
12,22
